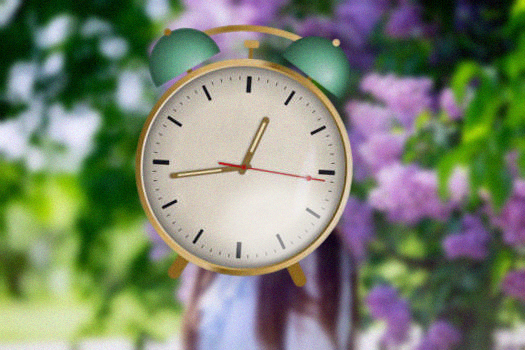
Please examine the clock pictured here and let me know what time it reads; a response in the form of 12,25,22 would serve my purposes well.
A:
12,43,16
